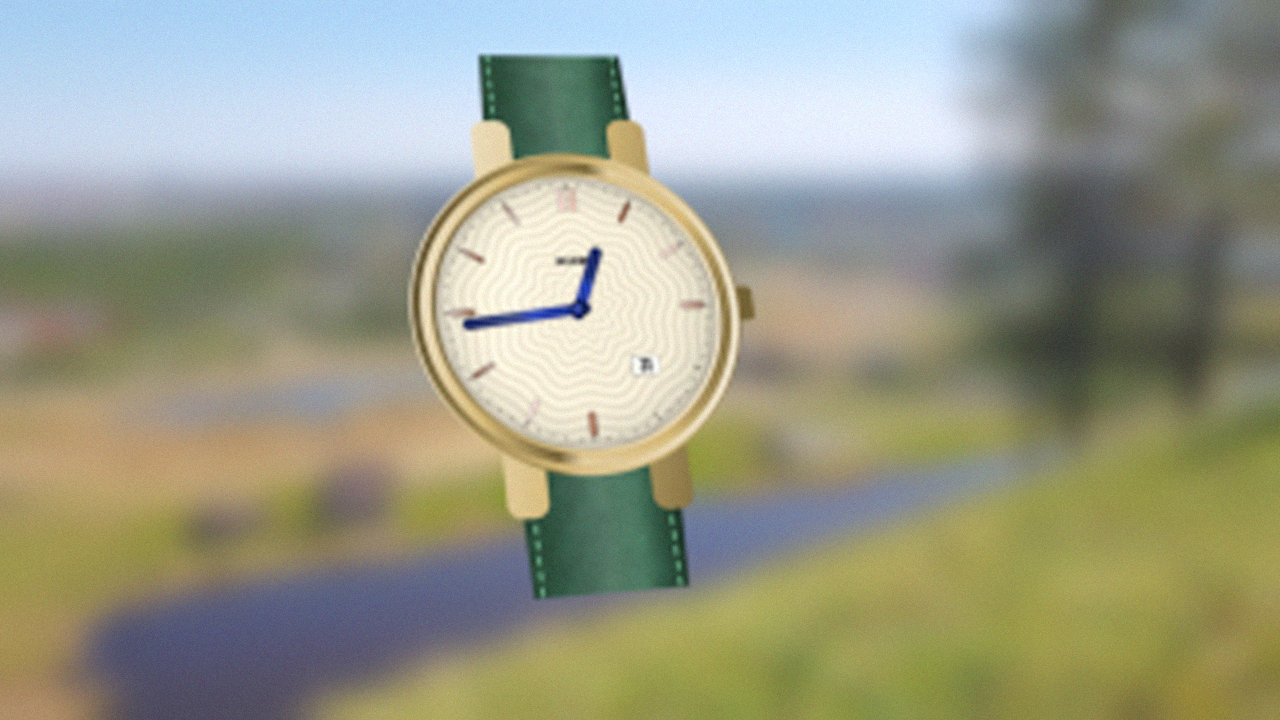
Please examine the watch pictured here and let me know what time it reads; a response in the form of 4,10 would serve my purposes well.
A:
12,44
